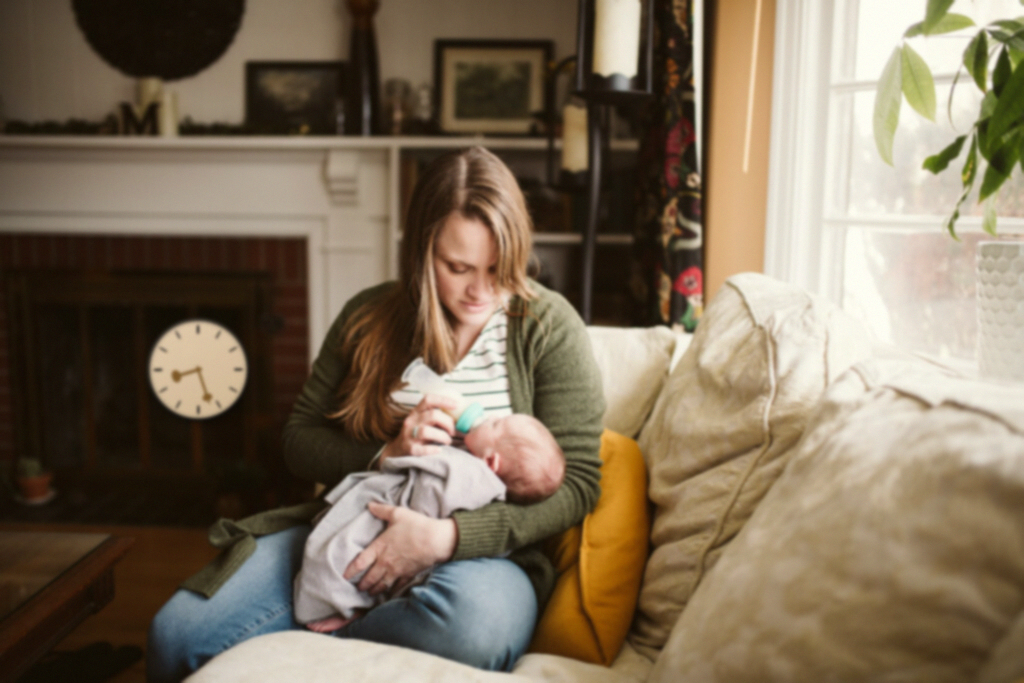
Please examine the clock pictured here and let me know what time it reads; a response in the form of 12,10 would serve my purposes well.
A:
8,27
